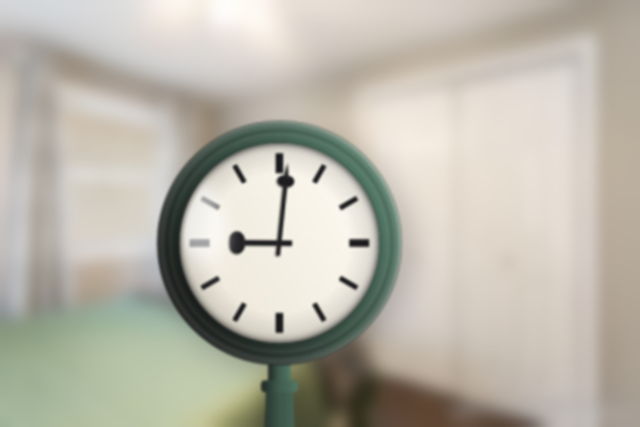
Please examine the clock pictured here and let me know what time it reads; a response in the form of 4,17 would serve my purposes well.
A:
9,01
